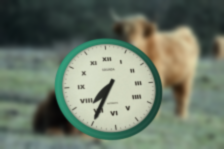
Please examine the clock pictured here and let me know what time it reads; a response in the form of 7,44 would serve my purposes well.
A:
7,35
